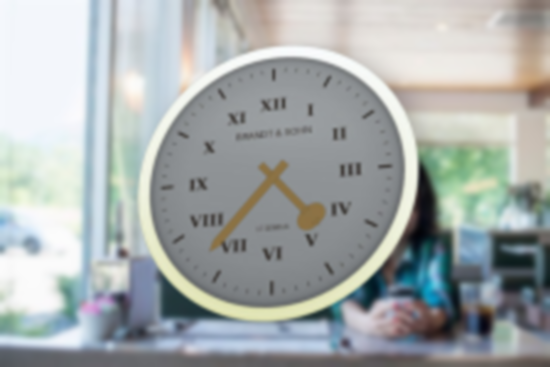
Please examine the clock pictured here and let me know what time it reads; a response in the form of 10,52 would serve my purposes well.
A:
4,37
